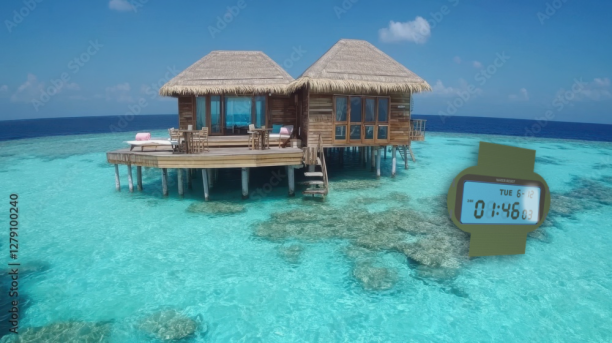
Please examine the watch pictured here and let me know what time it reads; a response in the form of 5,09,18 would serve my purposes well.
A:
1,46,03
